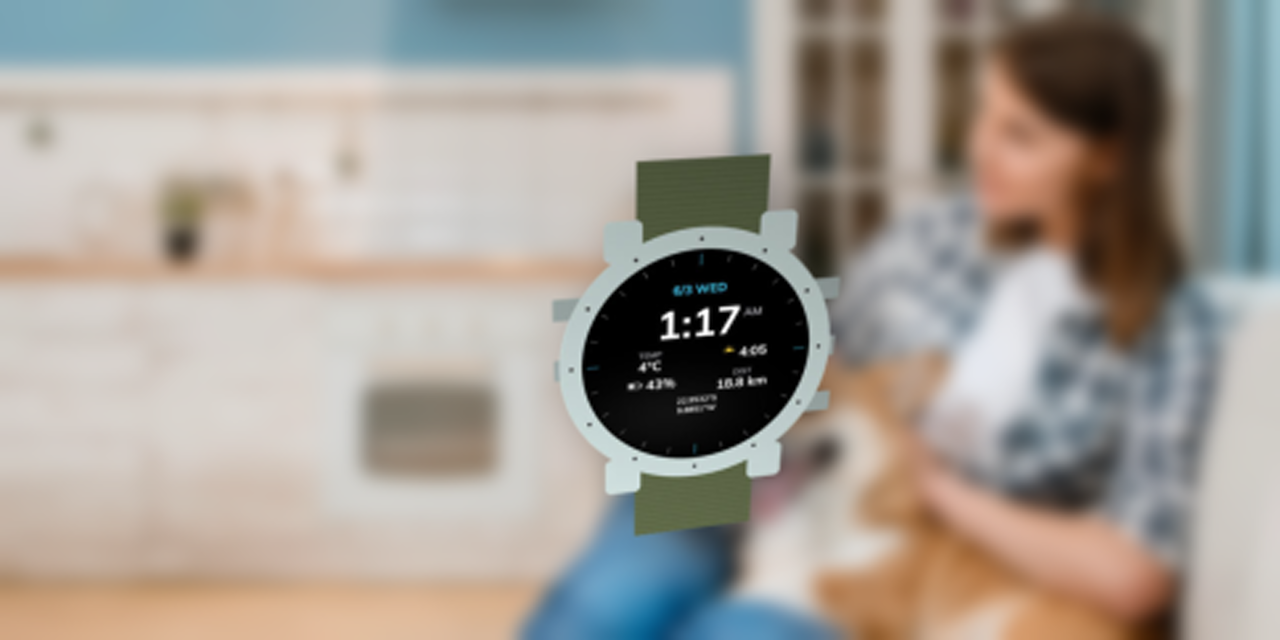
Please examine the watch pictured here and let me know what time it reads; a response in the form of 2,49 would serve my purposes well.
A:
1,17
